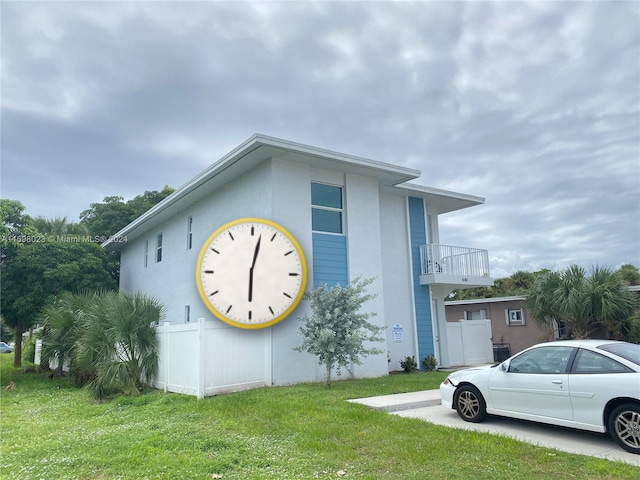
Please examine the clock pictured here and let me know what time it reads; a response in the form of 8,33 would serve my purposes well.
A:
6,02
